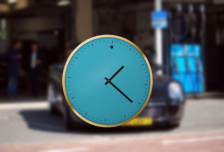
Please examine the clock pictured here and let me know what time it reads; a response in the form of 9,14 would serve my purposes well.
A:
1,21
